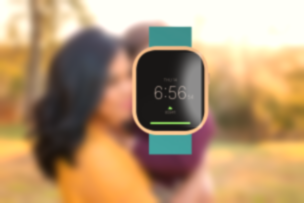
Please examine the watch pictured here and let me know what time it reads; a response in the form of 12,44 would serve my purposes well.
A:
6,56
